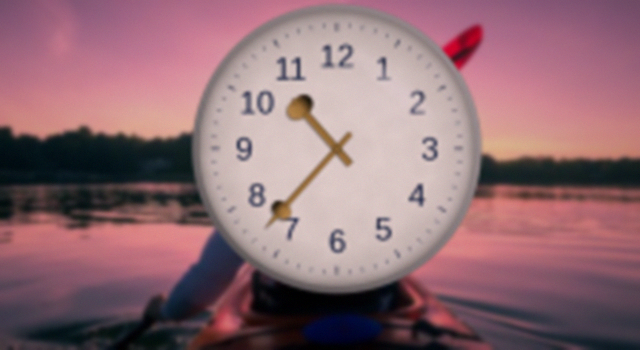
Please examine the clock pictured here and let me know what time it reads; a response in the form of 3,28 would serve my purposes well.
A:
10,37
